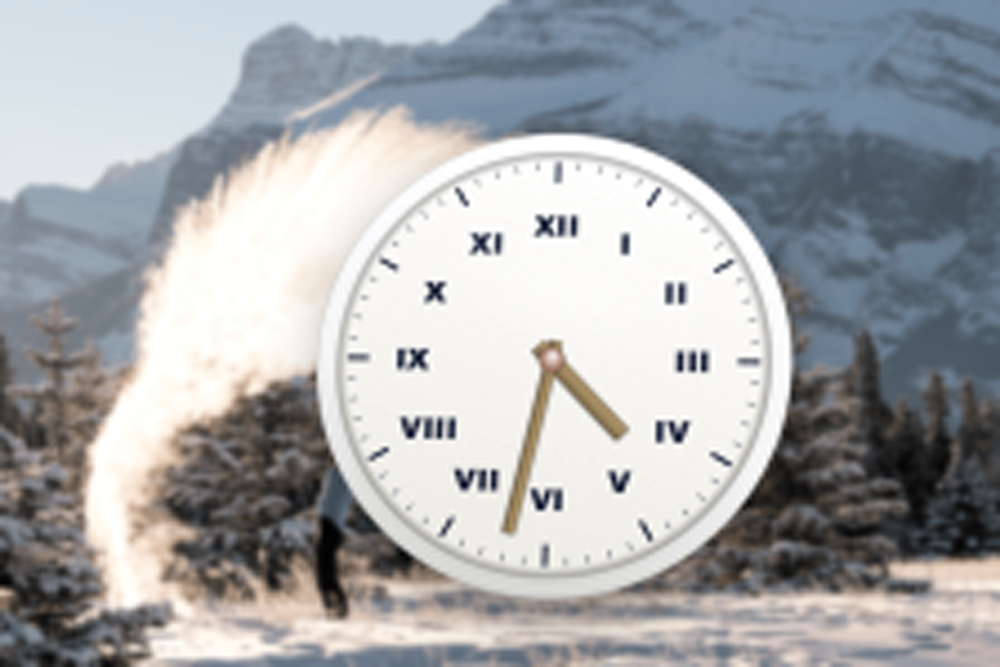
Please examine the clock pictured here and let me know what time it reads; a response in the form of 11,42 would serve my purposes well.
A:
4,32
